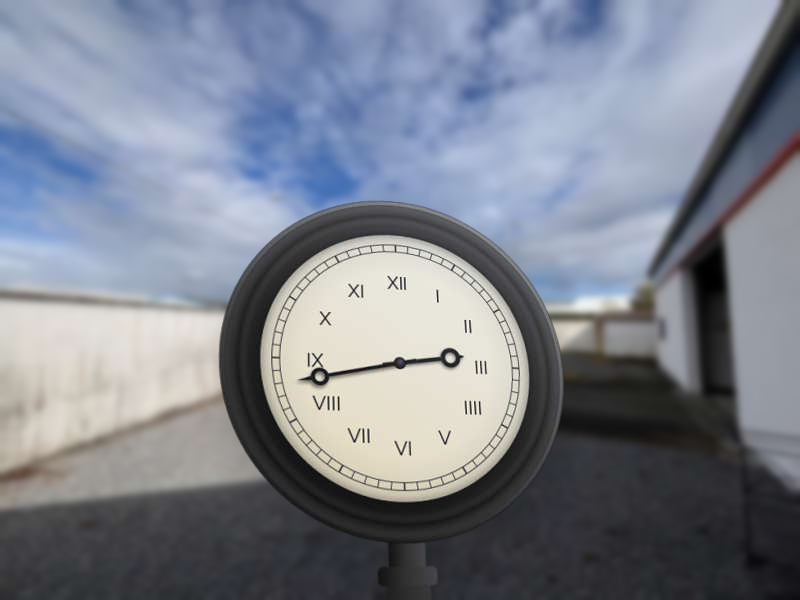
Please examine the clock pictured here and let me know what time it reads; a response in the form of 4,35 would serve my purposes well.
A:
2,43
